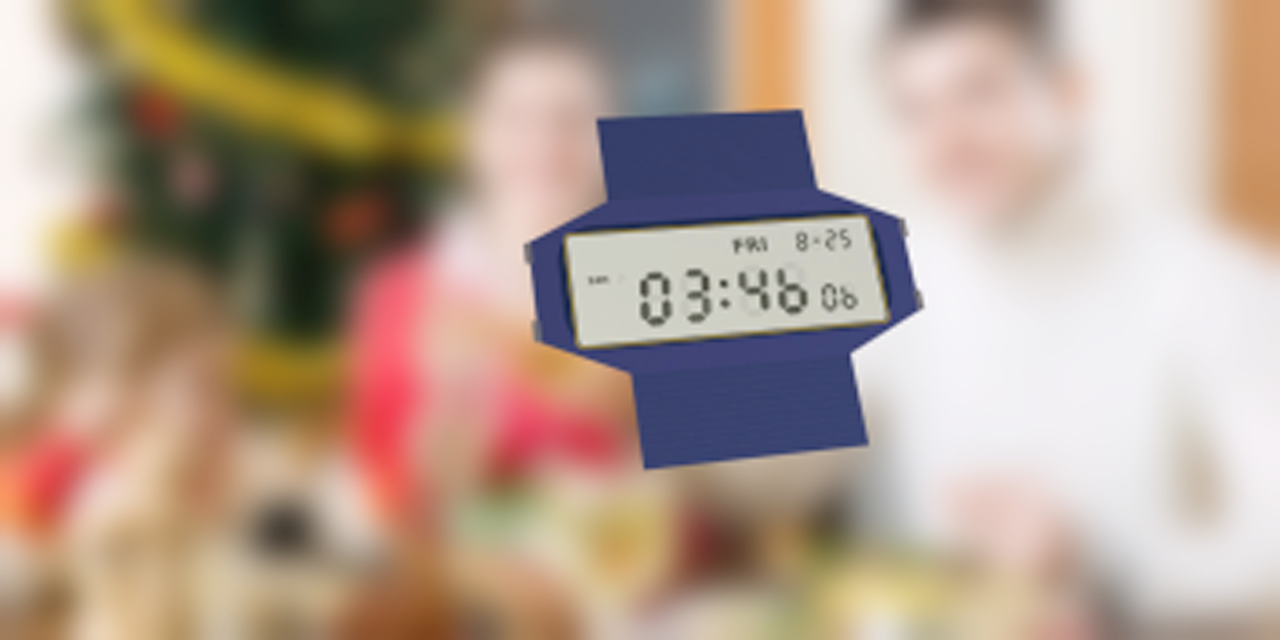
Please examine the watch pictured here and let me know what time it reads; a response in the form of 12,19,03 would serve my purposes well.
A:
3,46,06
